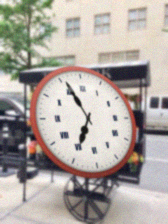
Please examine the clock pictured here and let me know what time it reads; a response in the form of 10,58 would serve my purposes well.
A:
6,56
